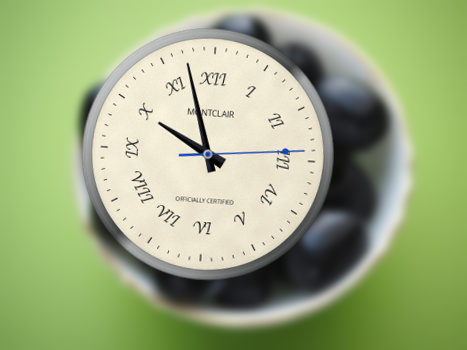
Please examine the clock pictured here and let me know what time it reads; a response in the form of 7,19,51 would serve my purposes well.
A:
9,57,14
